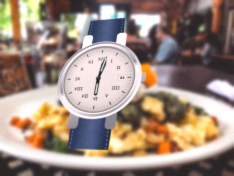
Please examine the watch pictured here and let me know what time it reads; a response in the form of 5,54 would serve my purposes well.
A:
6,02
